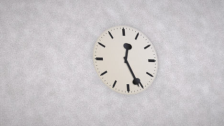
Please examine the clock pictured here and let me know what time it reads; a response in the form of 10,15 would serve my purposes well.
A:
12,26
